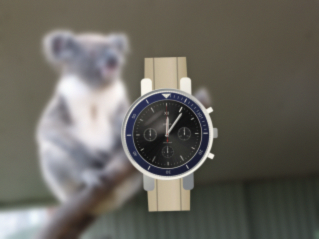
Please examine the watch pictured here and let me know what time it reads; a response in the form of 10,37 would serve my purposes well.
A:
12,06
